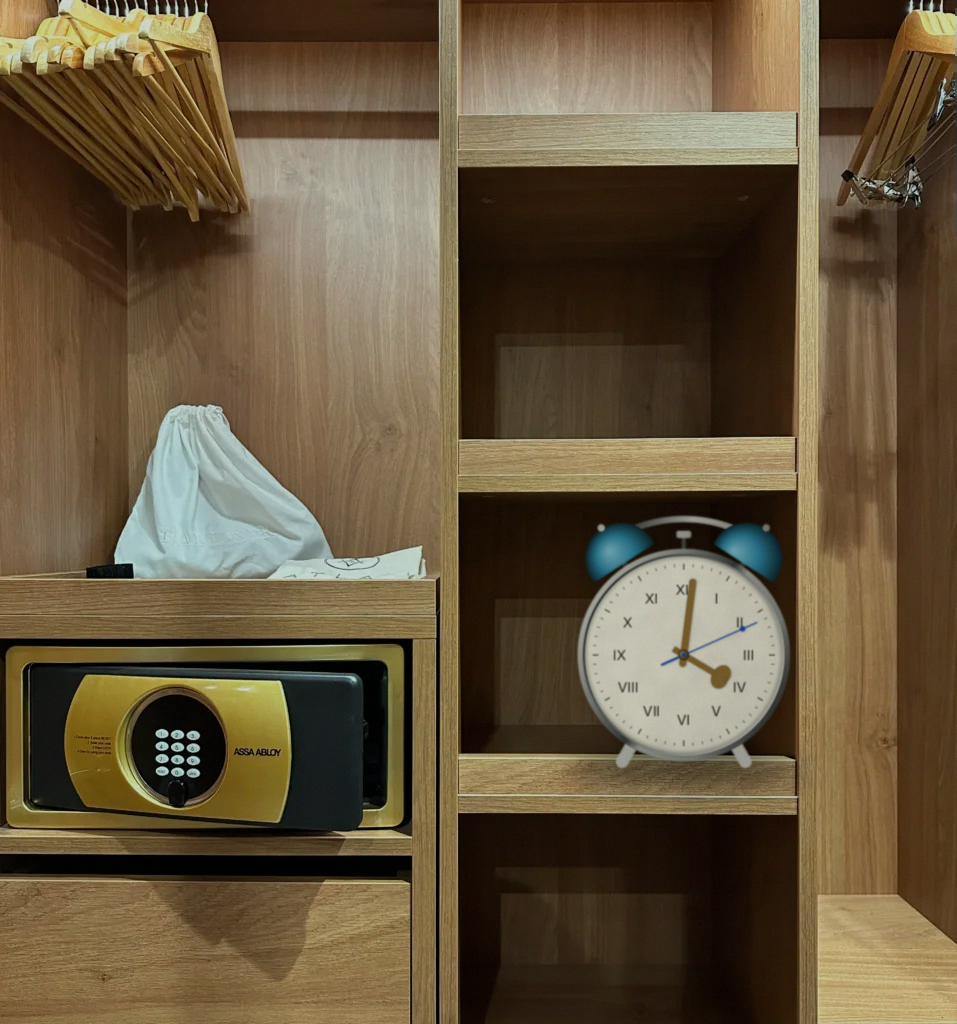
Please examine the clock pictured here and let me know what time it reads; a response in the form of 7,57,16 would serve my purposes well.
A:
4,01,11
